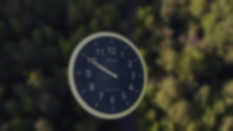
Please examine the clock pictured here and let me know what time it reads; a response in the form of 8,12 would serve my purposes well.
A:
9,50
